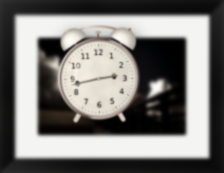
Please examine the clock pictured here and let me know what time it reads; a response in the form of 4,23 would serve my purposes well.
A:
2,43
